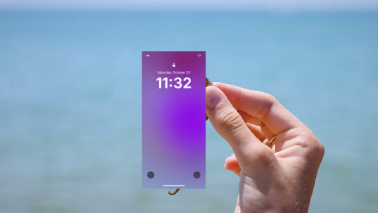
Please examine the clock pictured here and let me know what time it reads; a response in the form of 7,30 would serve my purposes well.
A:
11,32
